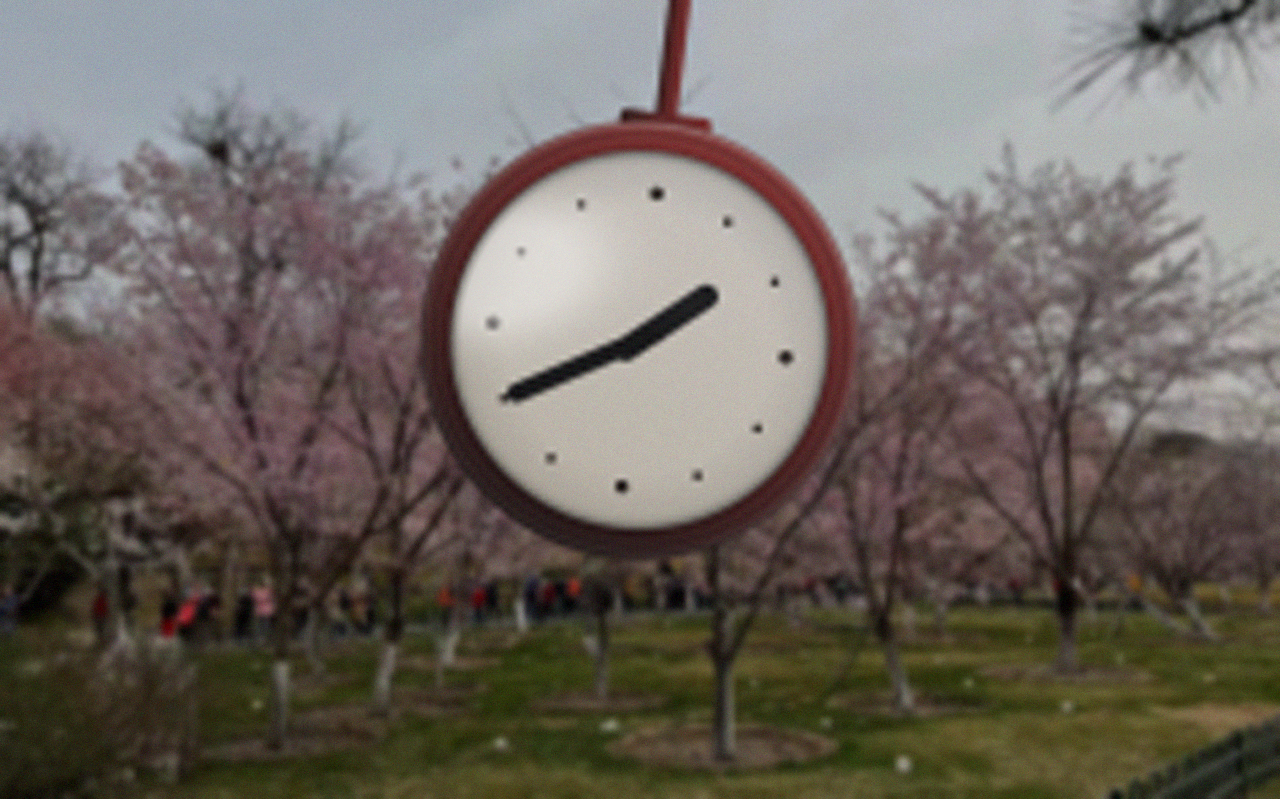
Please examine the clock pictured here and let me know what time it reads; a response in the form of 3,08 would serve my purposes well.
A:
1,40
